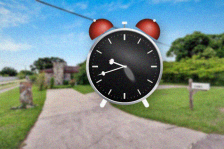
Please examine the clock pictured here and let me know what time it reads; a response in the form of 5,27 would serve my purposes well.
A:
9,42
